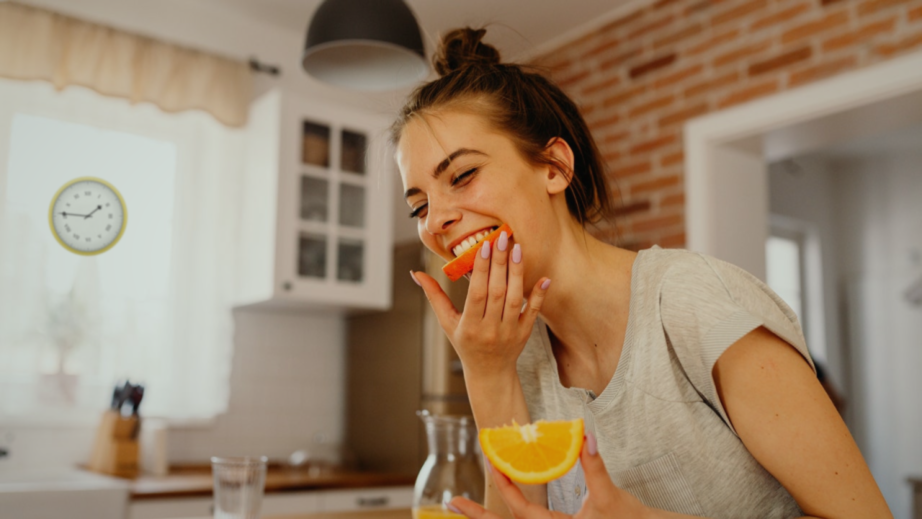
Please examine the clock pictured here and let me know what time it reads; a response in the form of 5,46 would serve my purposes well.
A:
1,46
